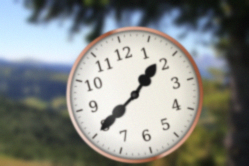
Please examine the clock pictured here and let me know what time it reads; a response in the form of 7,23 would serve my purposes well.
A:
1,40
